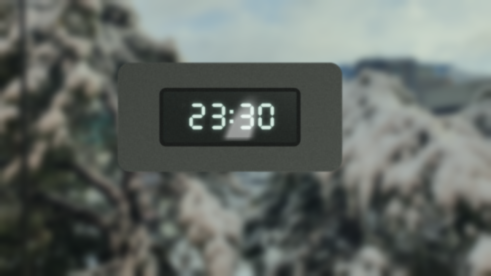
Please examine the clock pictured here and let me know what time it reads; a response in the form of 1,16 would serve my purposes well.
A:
23,30
